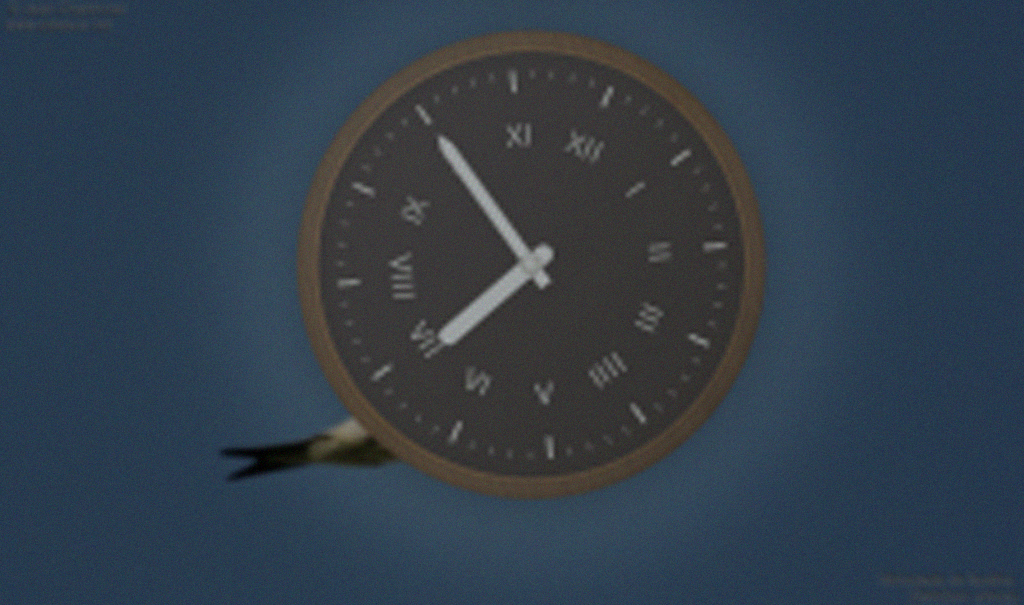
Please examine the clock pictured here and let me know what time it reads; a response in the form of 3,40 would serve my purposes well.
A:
6,50
